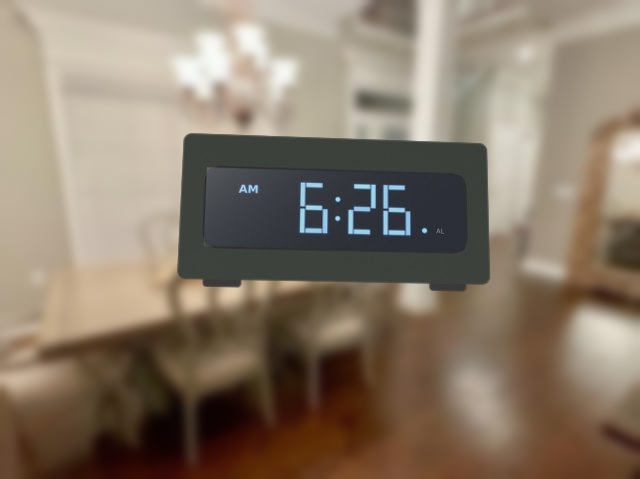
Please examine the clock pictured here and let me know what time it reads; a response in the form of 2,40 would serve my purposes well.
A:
6,26
